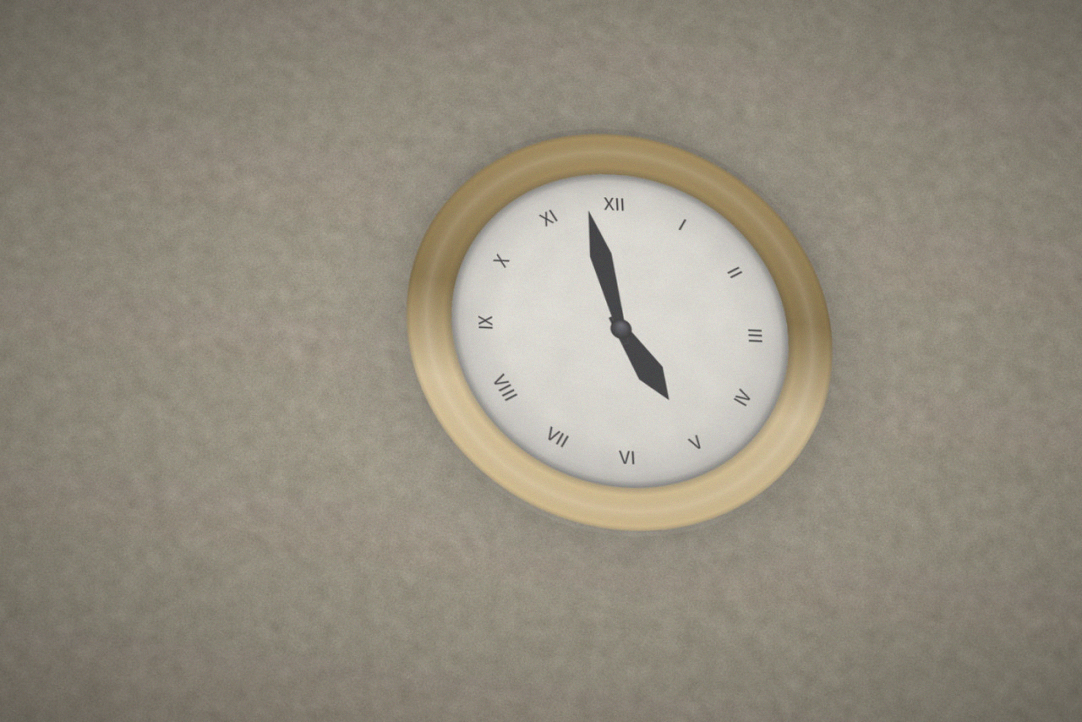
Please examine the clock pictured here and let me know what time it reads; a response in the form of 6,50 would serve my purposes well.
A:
4,58
